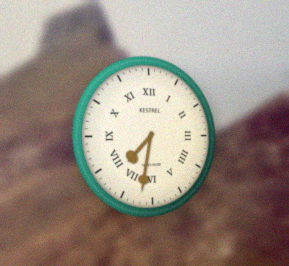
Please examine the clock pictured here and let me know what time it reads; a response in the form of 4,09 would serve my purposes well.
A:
7,32
